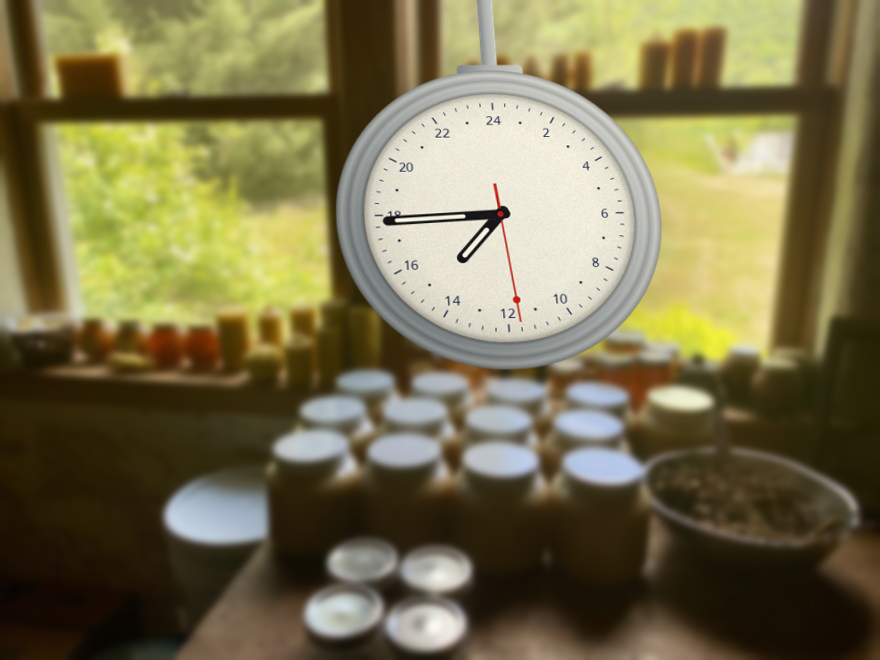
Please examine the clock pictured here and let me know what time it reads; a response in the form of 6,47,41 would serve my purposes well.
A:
14,44,29
